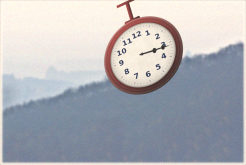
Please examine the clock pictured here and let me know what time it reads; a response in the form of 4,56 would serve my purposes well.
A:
3,16
